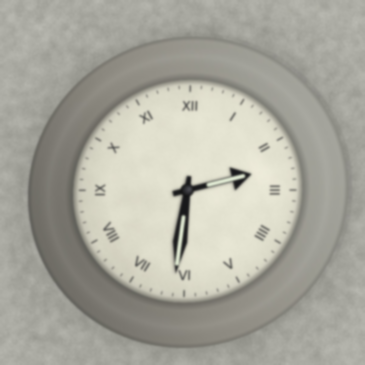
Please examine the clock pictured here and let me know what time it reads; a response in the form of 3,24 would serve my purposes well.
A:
2,31
